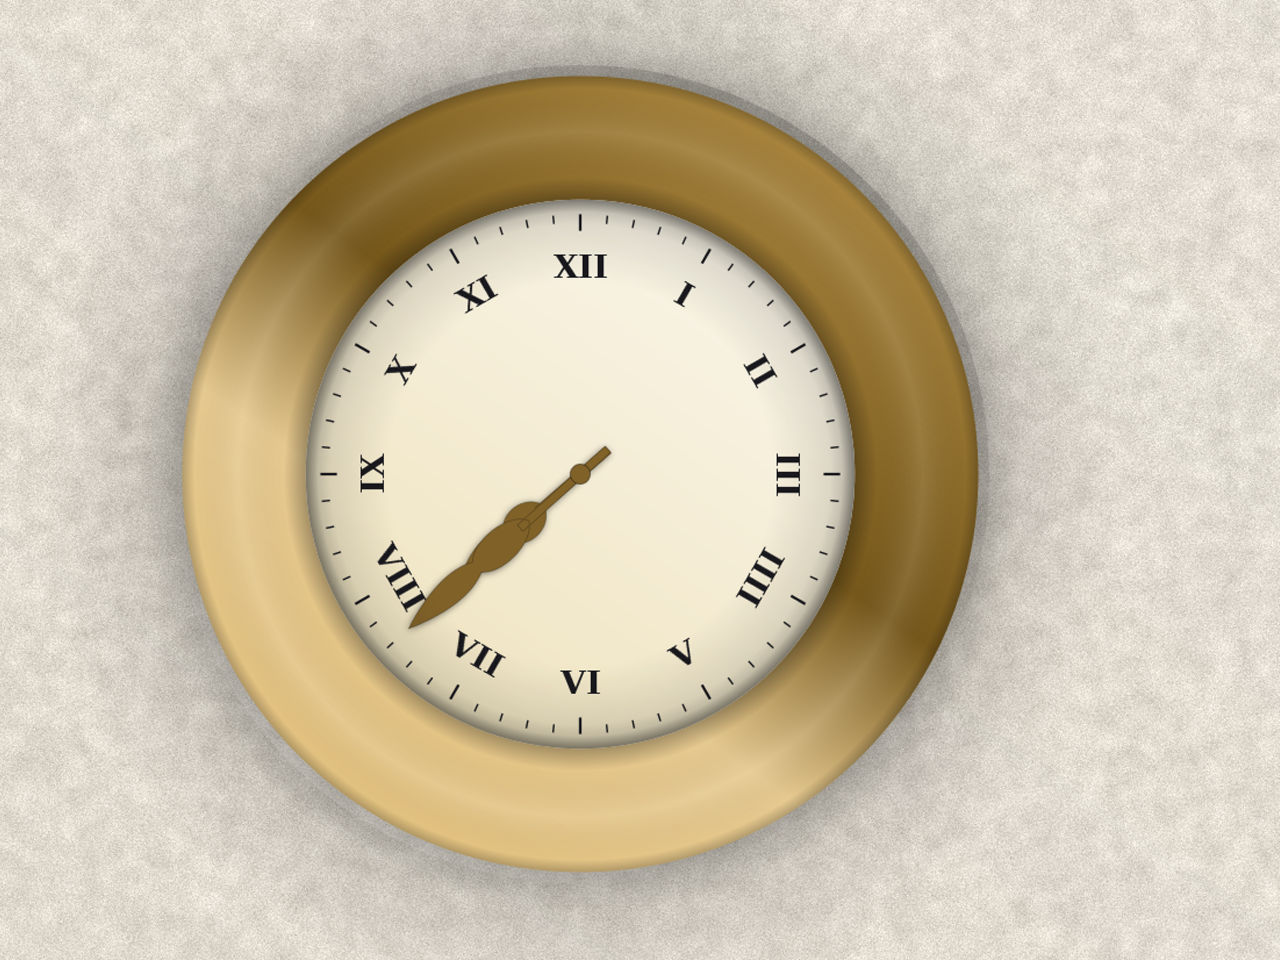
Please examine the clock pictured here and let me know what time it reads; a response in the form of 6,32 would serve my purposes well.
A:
7,38
